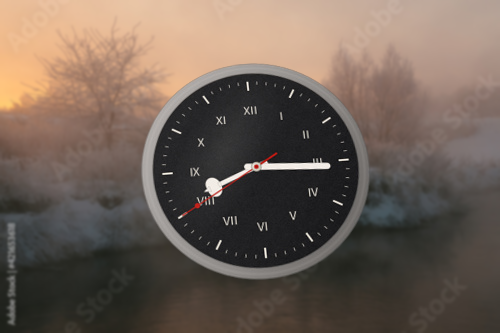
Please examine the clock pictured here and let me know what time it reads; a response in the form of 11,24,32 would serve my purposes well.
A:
8,15,40
